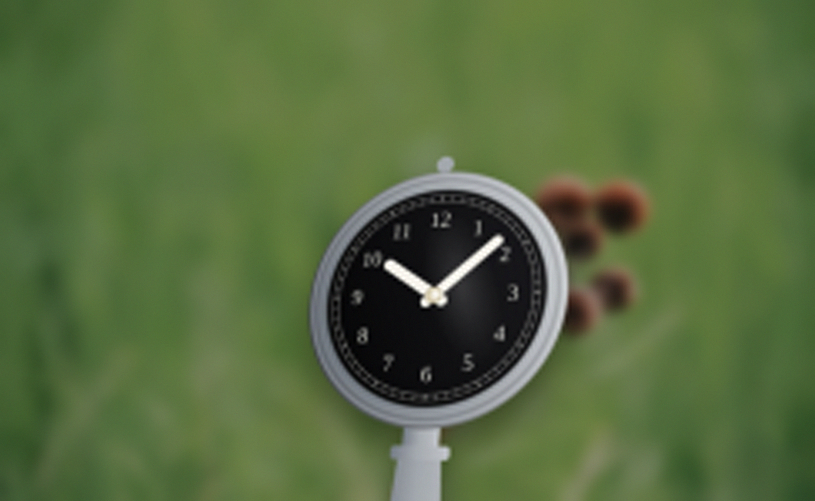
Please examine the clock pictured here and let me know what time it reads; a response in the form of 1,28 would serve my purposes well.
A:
10,08
